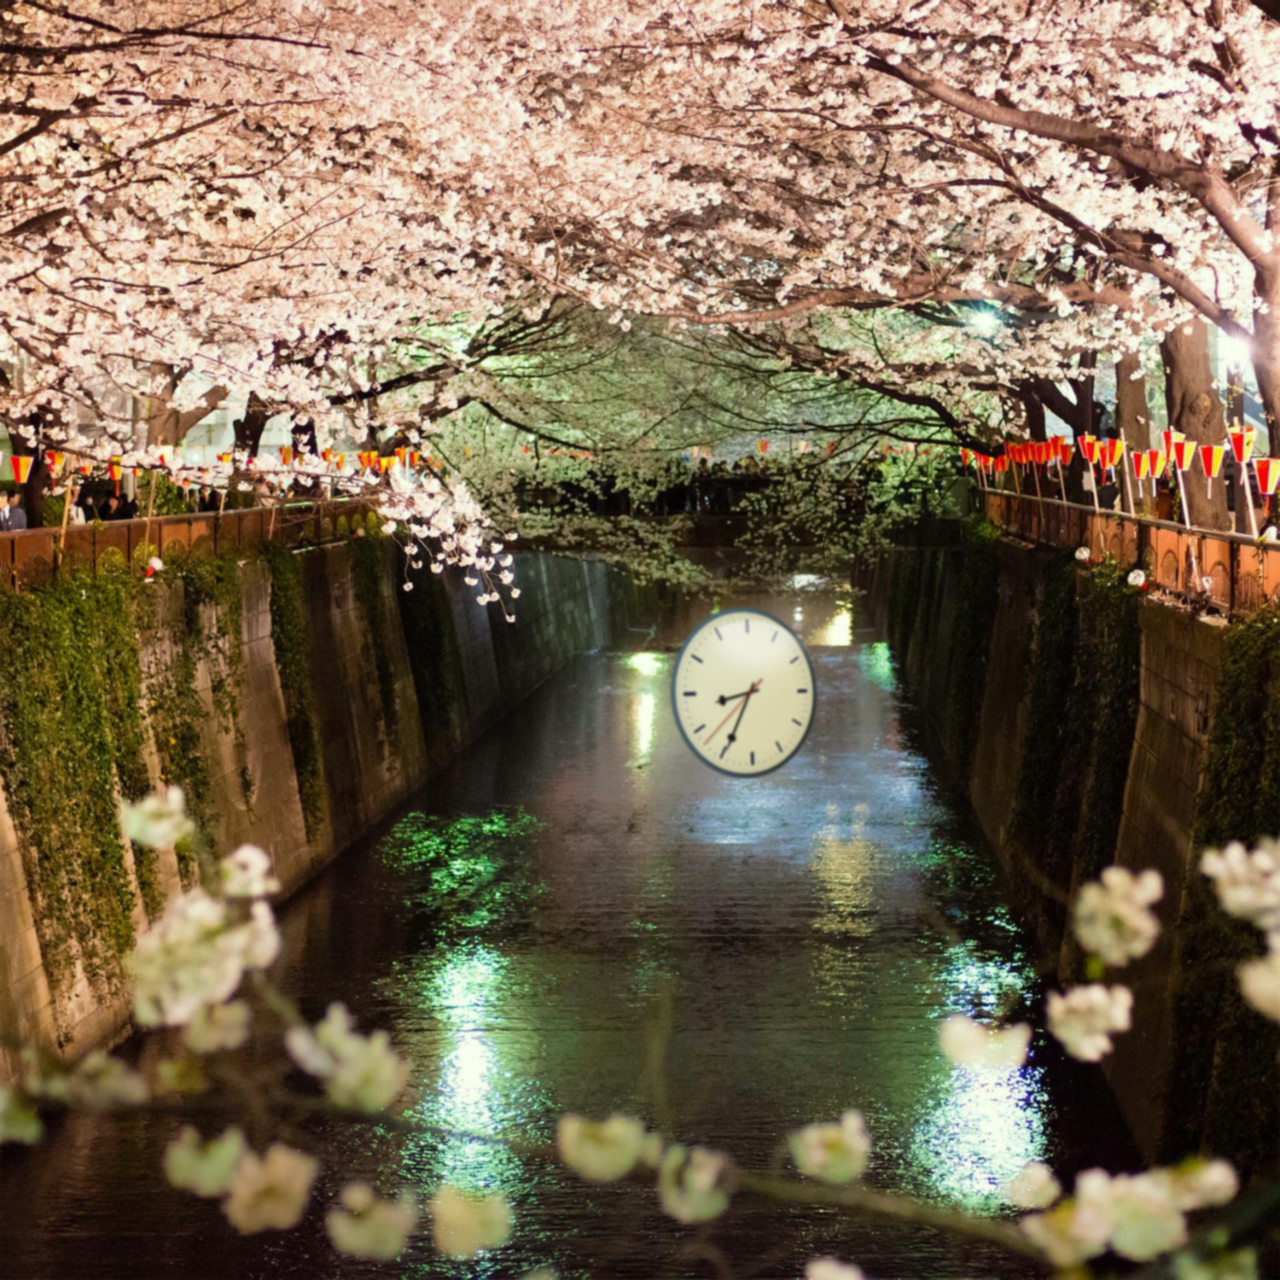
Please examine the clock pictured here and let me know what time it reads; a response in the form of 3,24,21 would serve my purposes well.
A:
8,34,38
